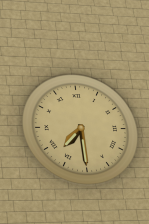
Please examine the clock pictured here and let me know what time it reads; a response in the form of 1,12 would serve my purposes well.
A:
7,30
